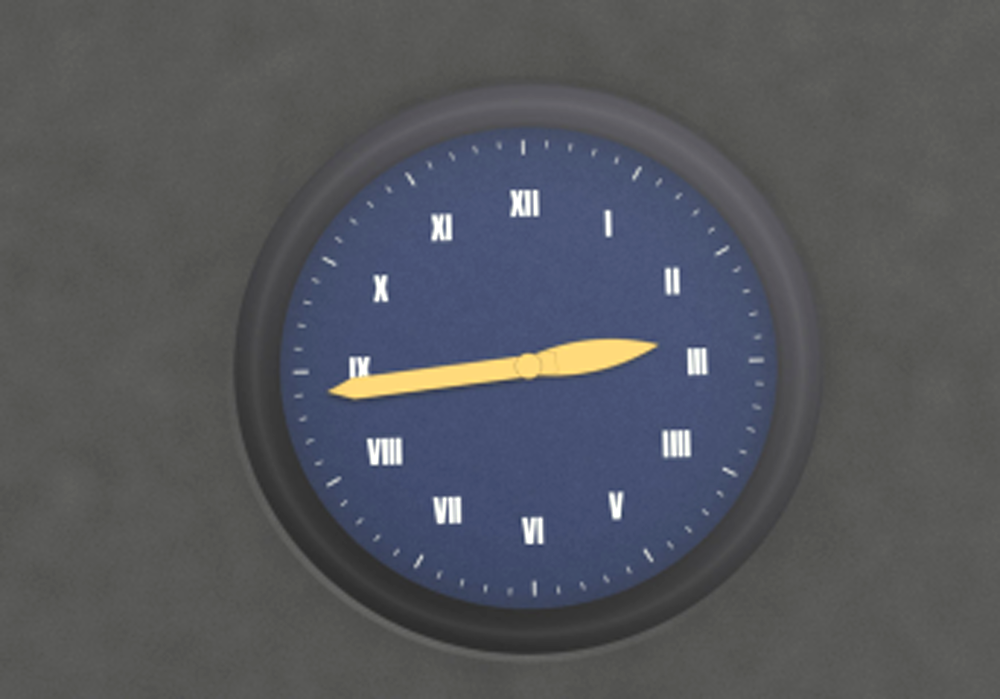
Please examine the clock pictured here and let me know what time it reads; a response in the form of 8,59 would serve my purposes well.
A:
2,44
